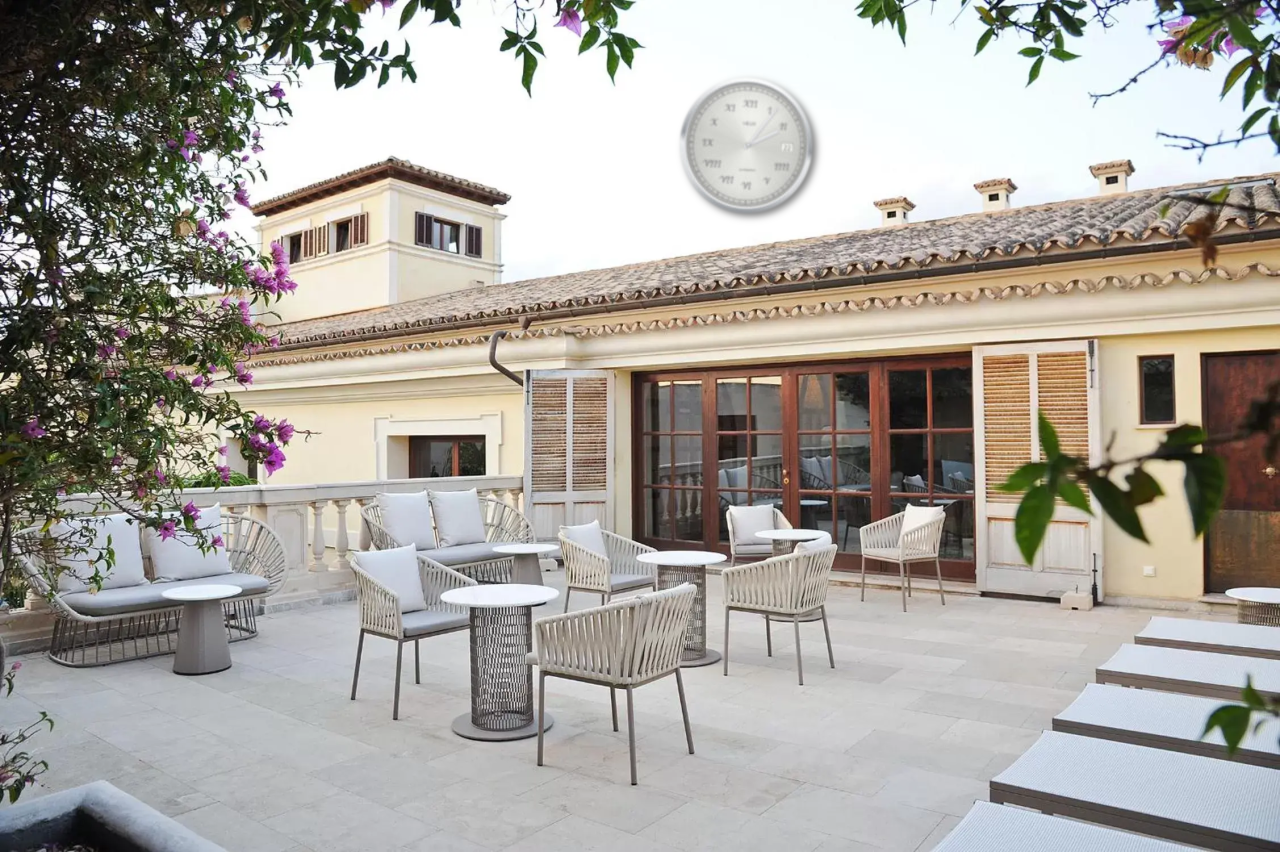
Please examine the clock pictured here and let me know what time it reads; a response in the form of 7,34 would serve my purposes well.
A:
2,06
